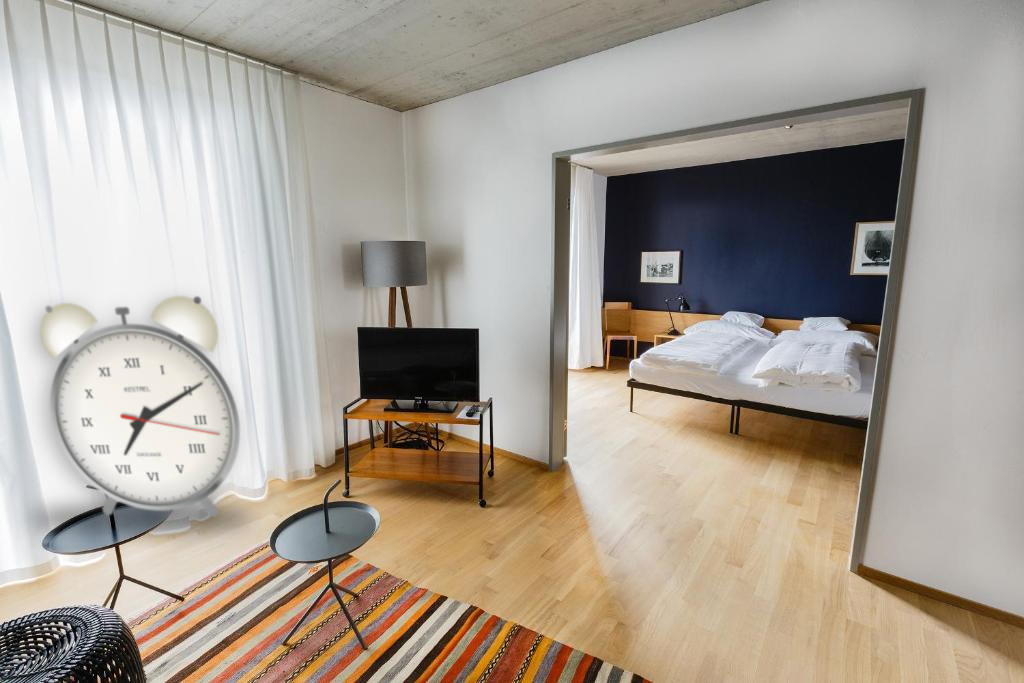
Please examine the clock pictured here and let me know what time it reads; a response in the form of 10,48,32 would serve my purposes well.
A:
7,10,17
